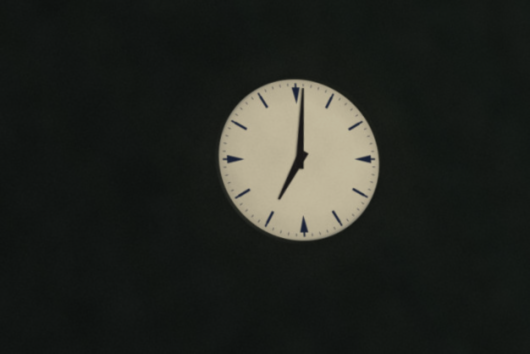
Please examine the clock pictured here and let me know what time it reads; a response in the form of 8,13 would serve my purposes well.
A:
7,01
